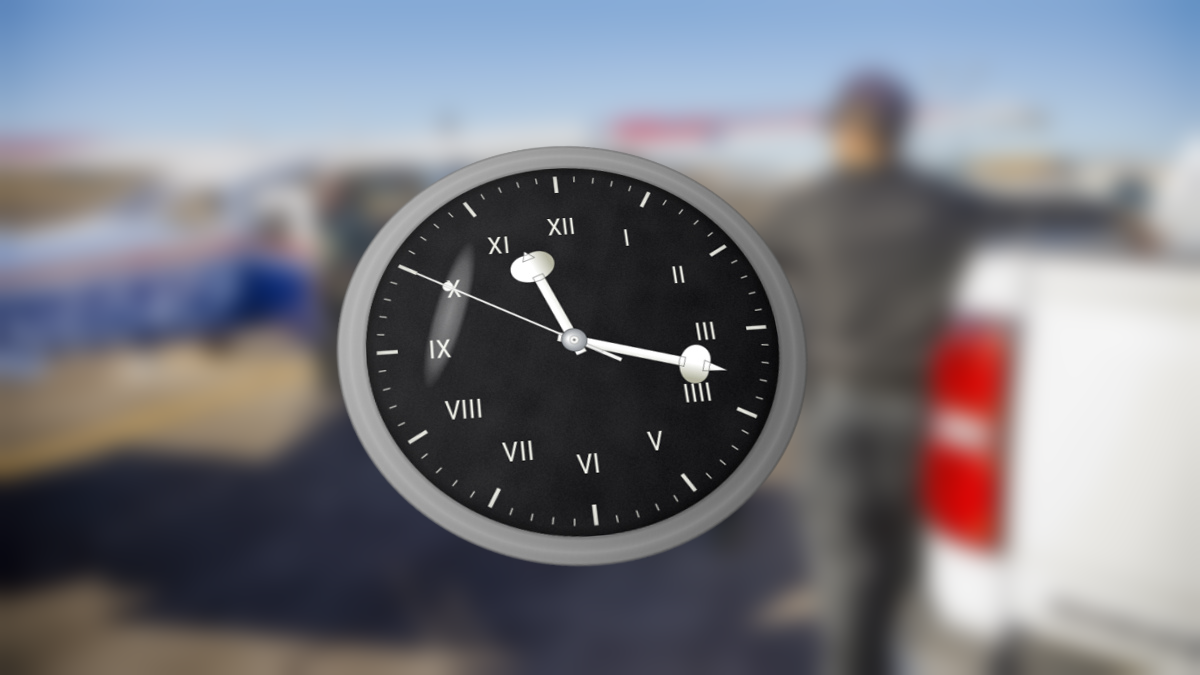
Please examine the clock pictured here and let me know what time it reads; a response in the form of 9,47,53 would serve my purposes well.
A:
11,17,50
